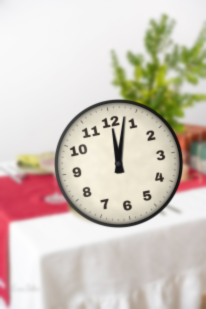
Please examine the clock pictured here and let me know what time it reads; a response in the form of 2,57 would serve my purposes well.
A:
12,03
